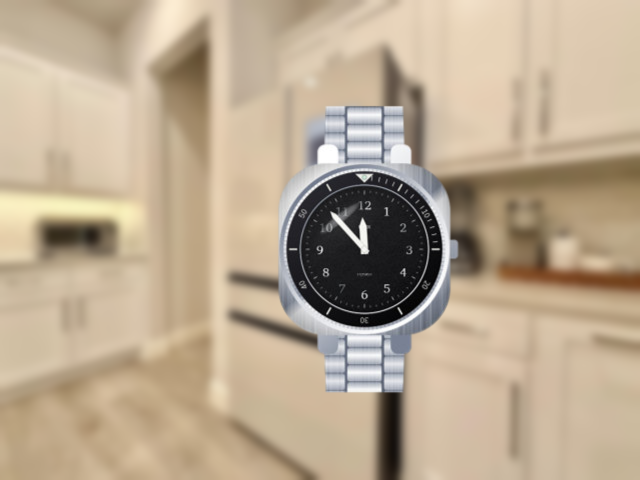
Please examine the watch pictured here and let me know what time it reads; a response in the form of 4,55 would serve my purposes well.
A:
11,53
